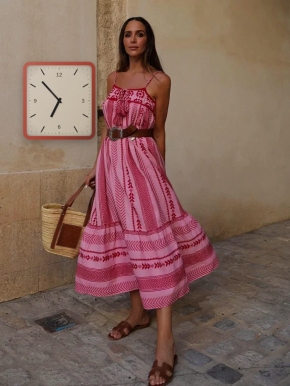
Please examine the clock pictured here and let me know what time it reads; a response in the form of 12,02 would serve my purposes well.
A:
6,53
